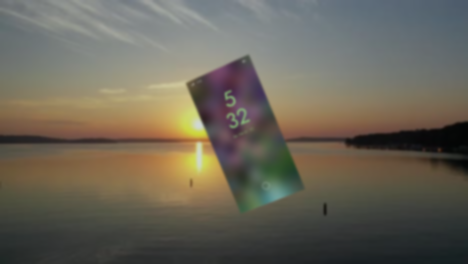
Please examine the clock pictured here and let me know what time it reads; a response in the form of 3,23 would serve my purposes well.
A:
5,32
